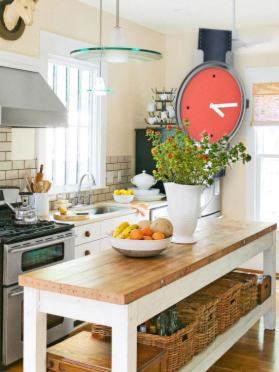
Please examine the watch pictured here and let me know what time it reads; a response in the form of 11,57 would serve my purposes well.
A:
4,15
